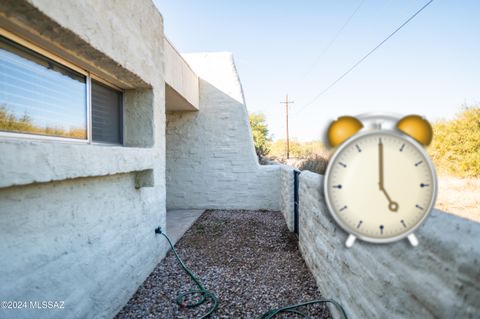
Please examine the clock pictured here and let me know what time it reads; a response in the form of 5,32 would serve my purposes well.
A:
5,00
